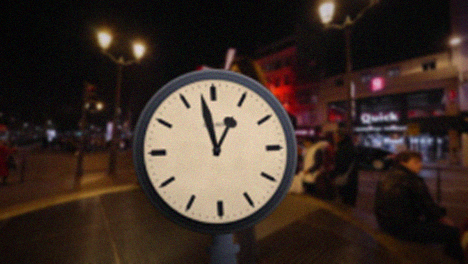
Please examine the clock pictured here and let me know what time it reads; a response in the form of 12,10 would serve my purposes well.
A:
12,58
